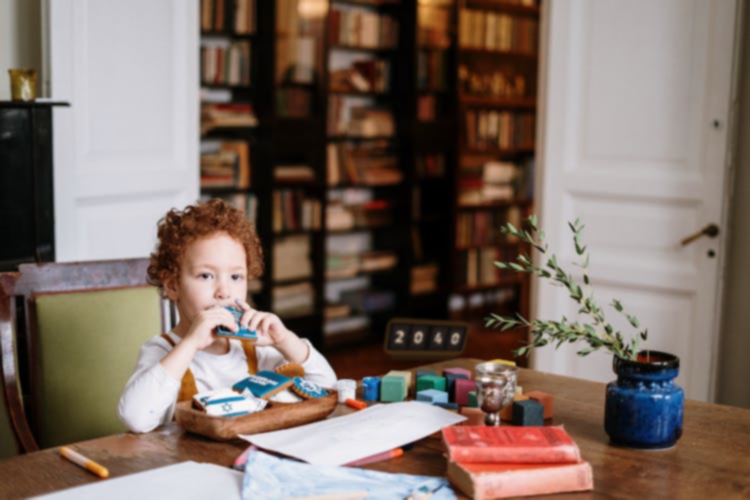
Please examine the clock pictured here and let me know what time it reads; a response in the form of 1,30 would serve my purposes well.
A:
20,40
